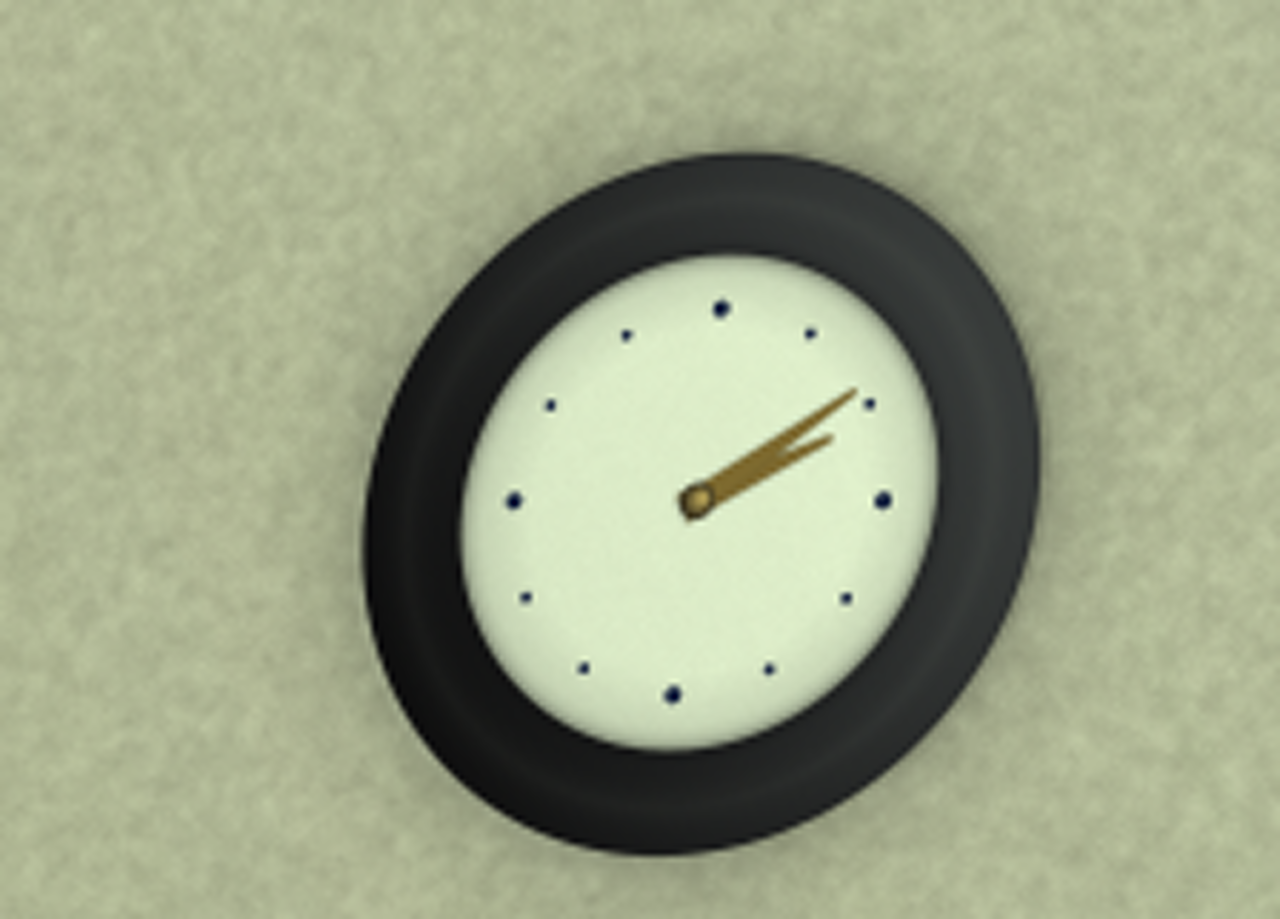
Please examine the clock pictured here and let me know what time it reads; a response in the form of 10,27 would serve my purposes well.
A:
2,09
